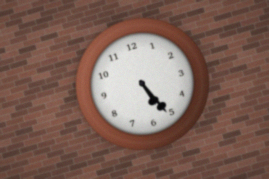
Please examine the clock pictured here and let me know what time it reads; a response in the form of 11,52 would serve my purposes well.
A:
5,26
